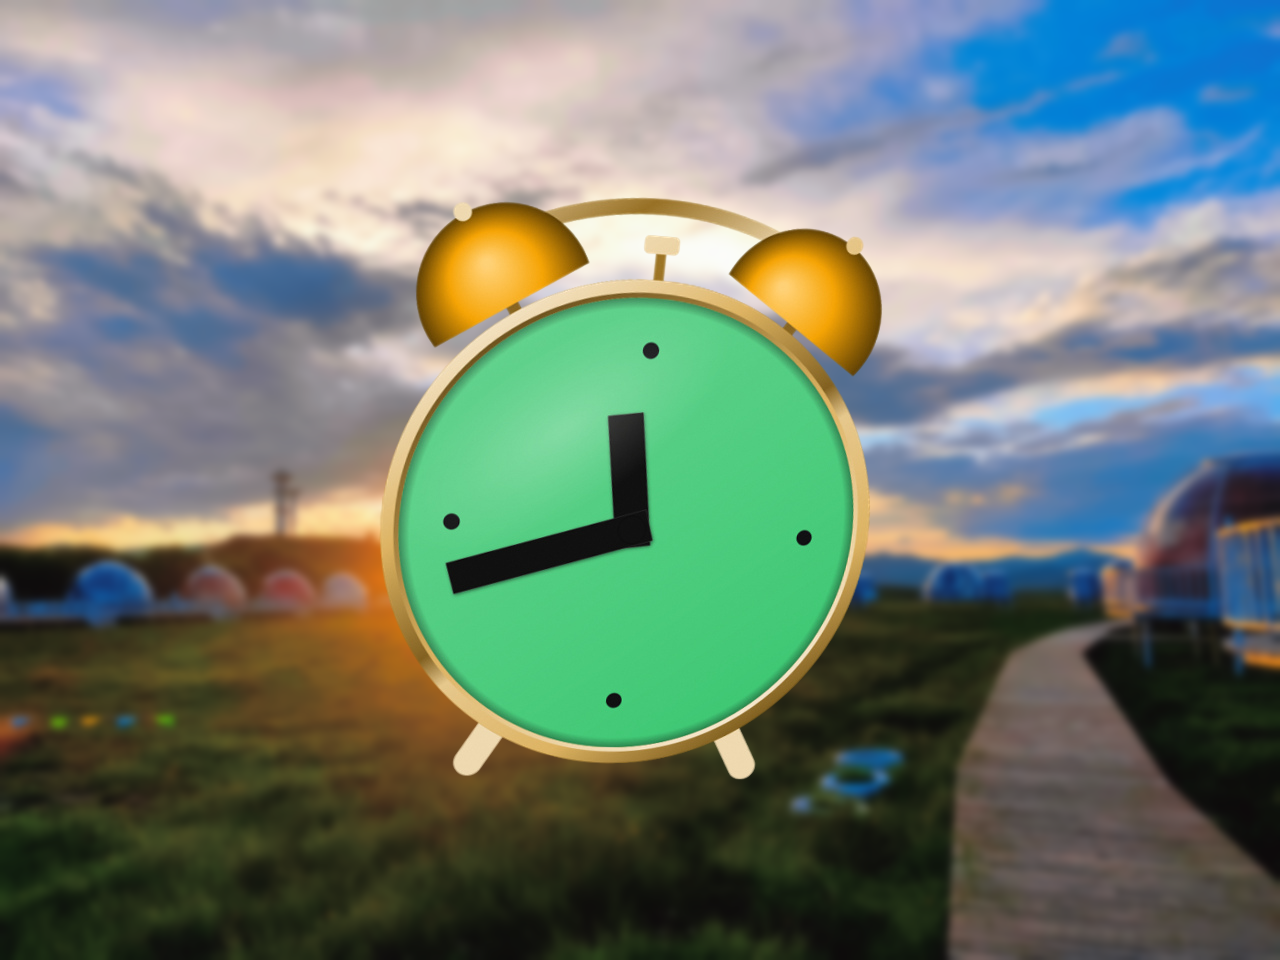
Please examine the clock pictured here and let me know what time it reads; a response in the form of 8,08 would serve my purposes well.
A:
11,42
